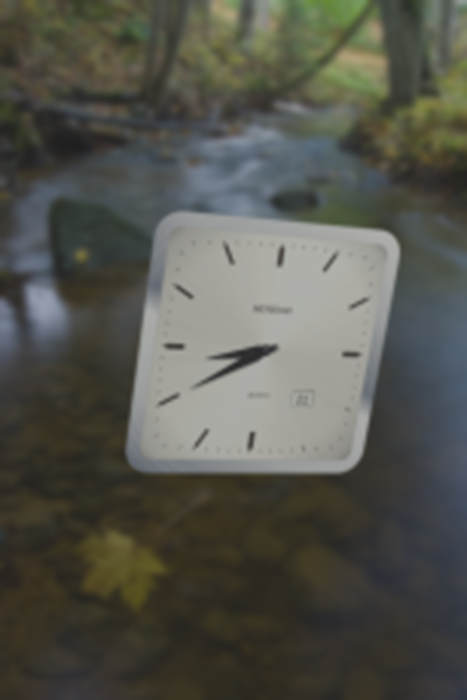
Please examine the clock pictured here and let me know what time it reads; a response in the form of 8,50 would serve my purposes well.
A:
8,40
